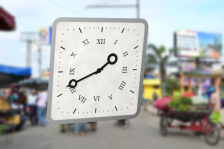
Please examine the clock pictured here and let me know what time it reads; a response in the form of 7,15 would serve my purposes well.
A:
1,41
